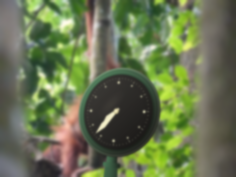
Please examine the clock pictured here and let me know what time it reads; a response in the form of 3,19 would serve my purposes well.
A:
7,37
